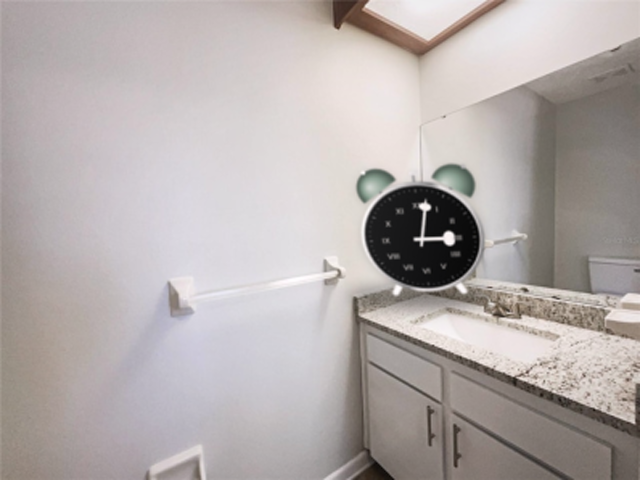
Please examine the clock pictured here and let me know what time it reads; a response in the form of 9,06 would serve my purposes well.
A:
3,02
